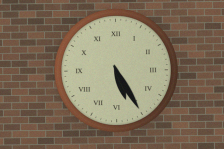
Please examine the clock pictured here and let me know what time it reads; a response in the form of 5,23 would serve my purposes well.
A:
5,25
